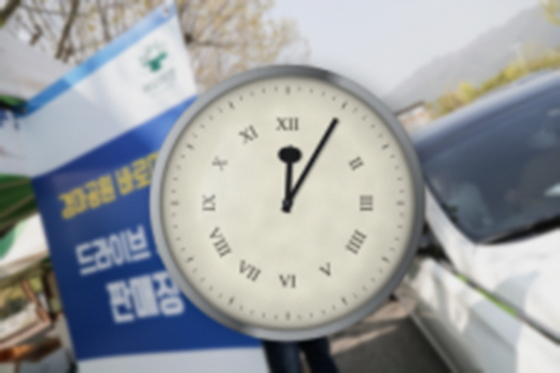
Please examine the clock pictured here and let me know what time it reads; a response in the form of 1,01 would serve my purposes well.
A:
12,05
